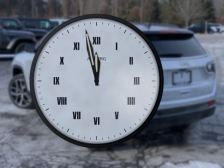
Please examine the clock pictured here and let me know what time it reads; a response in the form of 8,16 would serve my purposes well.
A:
11,58
